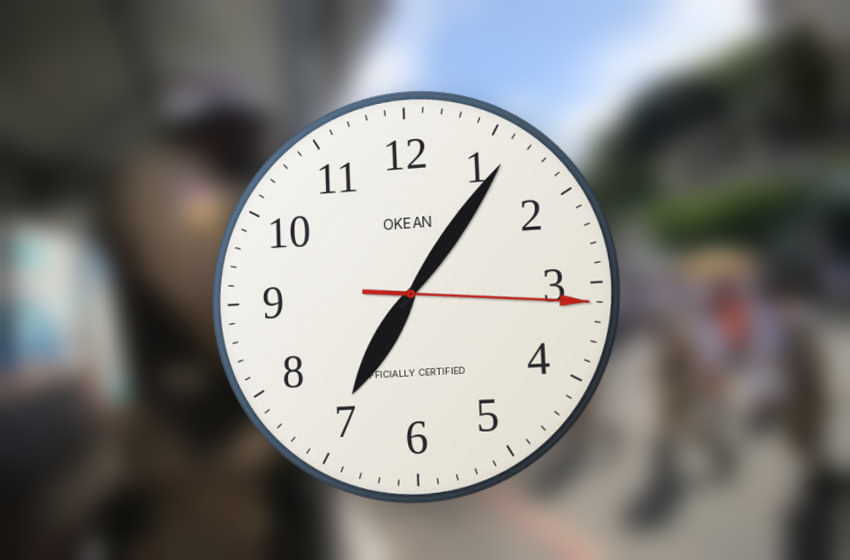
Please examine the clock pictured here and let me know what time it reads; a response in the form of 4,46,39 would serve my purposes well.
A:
7,06,16
